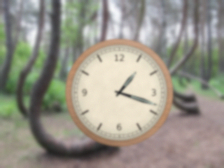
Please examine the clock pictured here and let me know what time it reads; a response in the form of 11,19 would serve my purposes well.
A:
1,18
